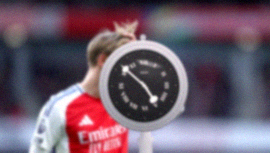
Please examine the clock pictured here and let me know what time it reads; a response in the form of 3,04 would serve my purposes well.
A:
4,52
